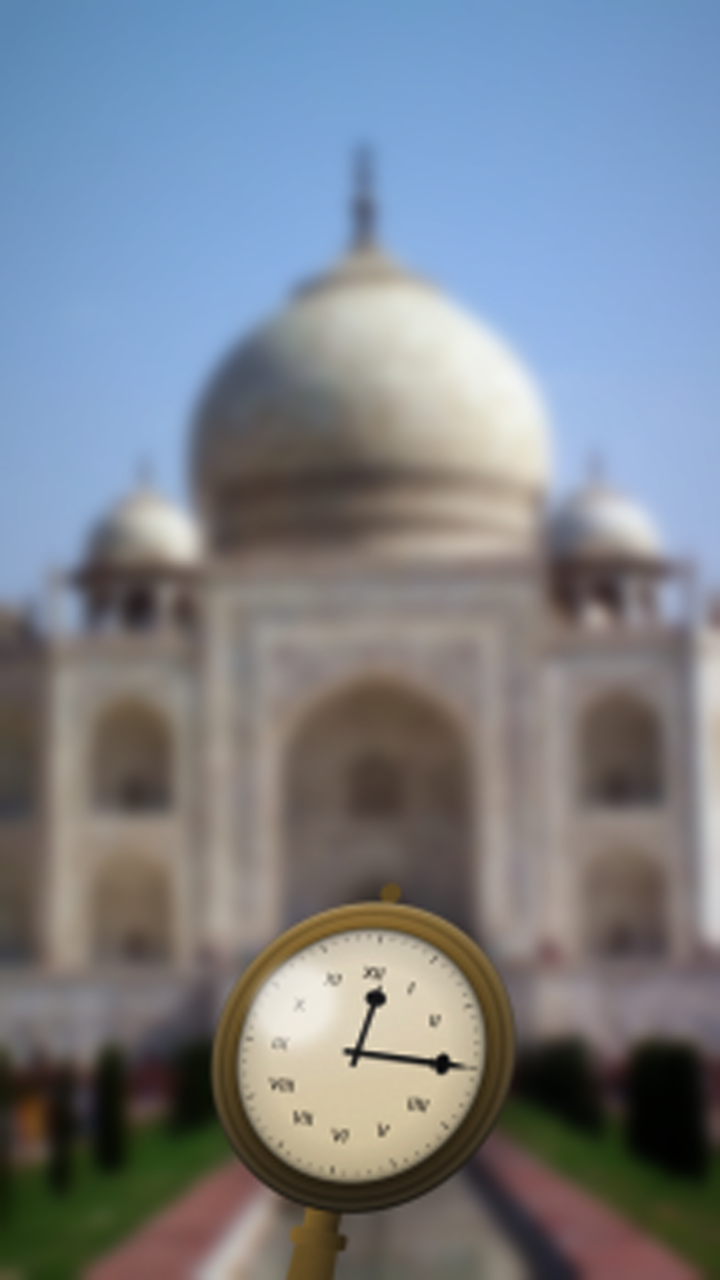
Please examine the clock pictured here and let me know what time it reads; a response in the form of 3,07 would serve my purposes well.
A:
12,15
